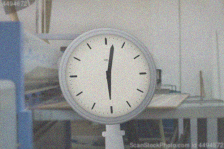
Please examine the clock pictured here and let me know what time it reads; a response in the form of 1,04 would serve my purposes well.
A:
6,02
